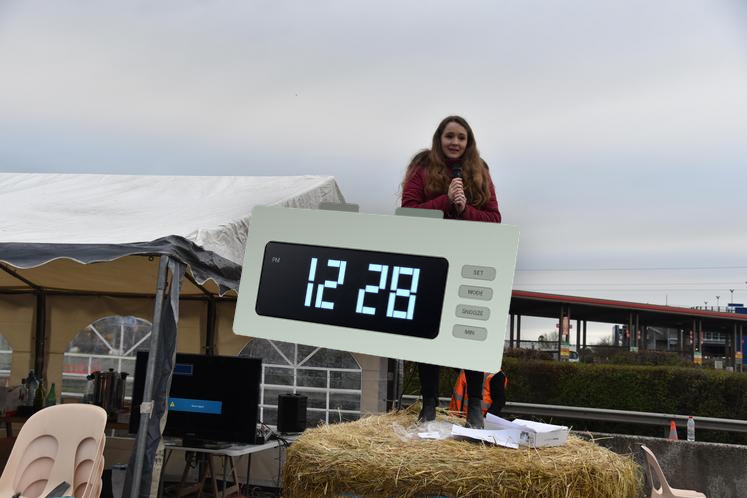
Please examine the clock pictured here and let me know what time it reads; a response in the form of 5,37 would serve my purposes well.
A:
12,28
